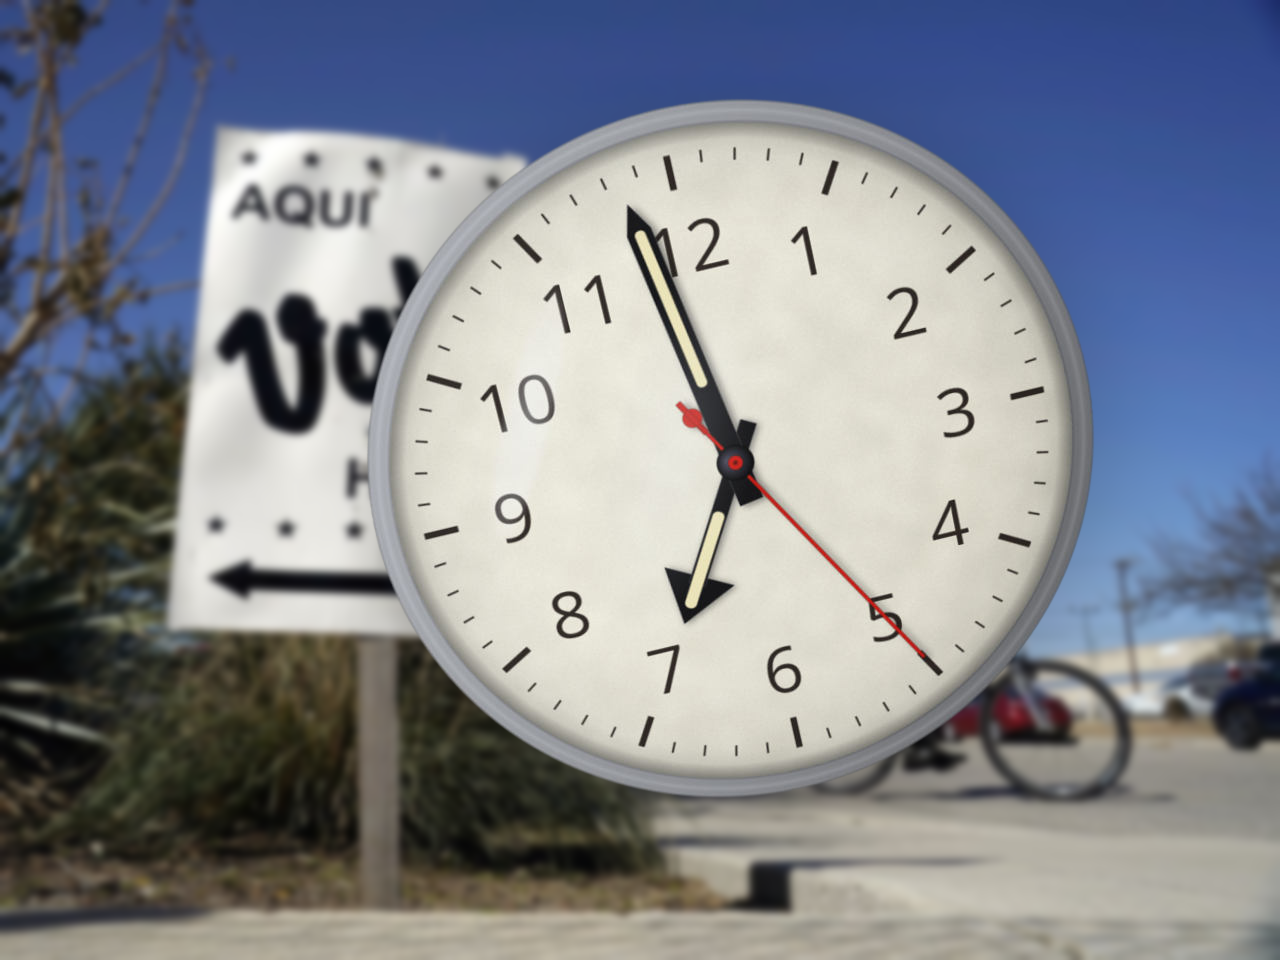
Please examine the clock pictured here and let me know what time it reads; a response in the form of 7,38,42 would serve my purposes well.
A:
6,58,25
